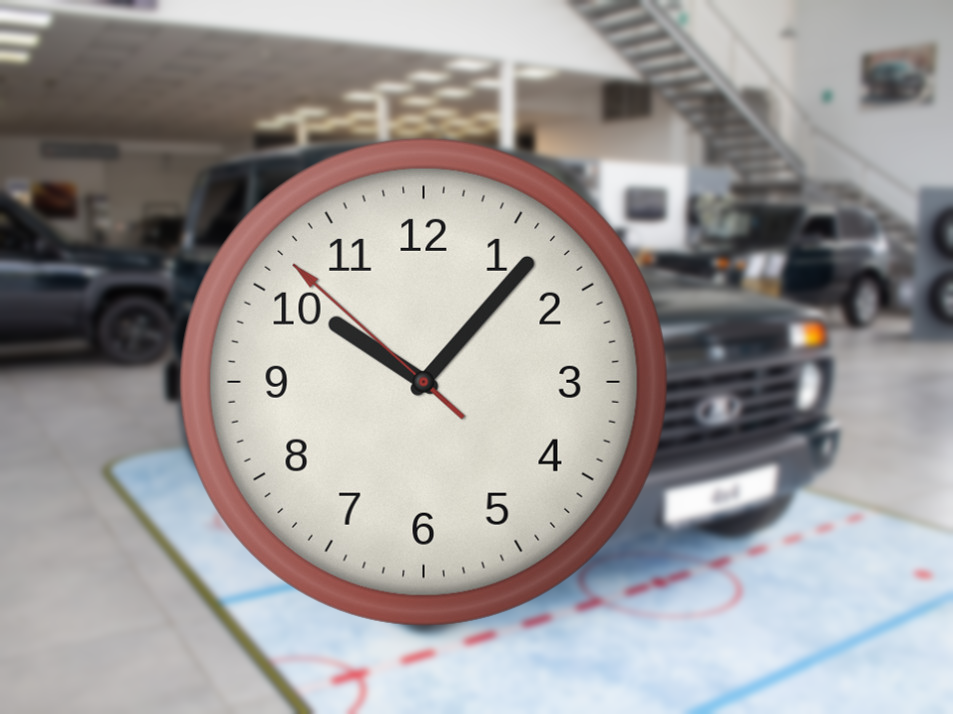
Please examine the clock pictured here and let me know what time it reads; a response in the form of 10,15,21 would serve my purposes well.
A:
10,06,52
